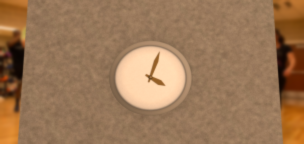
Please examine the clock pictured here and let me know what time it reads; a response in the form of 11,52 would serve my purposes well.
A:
4,03
